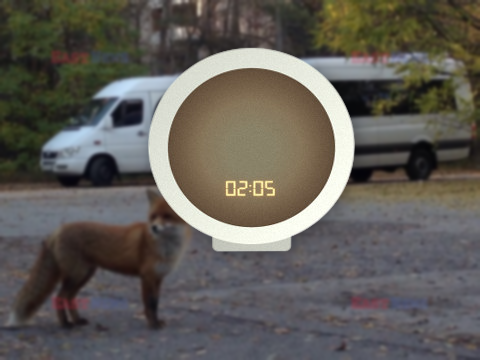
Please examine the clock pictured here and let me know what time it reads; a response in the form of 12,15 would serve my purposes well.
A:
2,05
